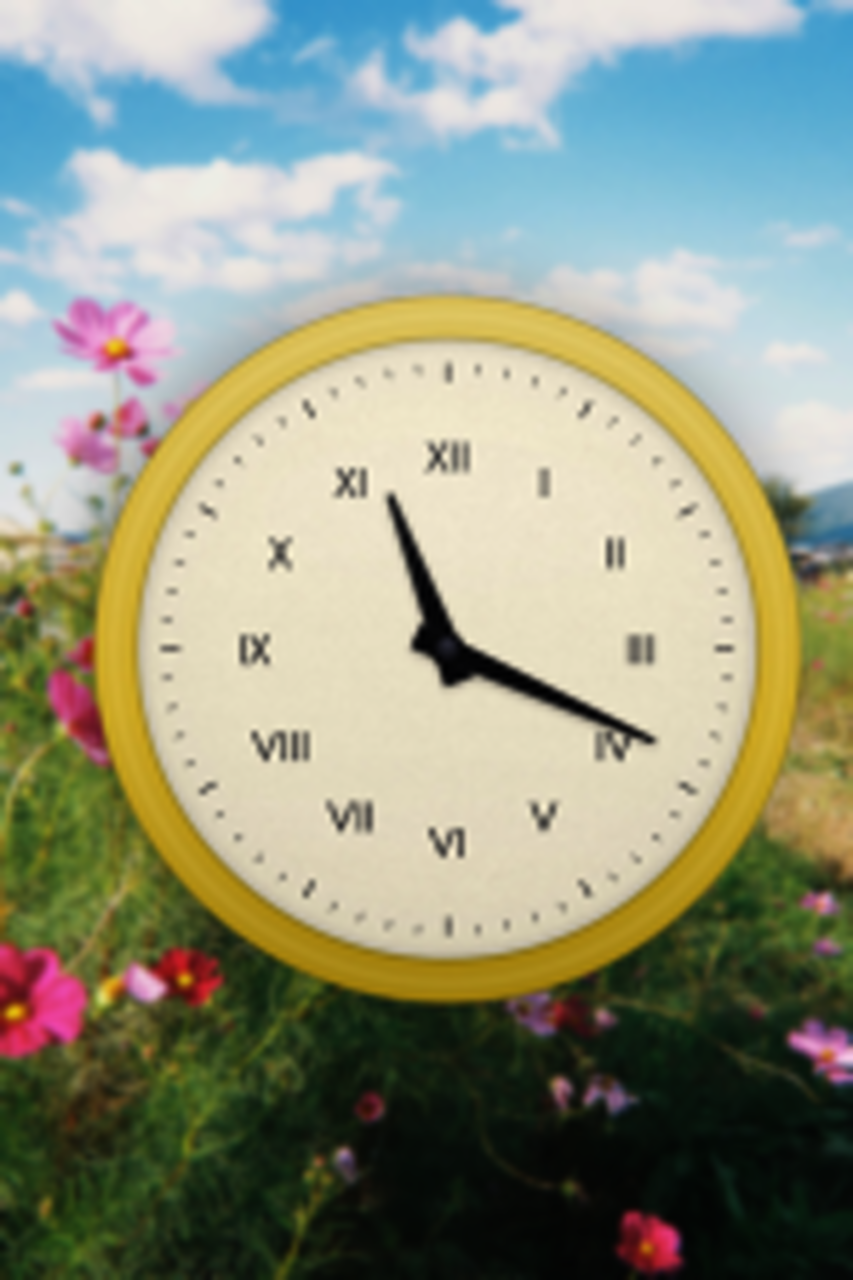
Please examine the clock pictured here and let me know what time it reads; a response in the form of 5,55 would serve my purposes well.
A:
11,19
